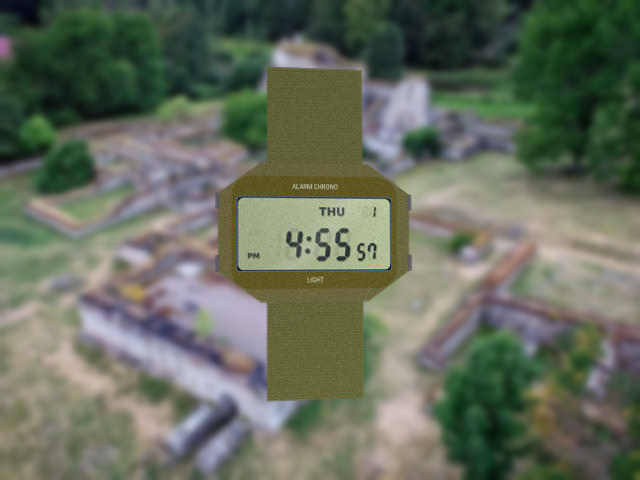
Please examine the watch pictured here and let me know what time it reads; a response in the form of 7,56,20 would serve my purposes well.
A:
4,55,57
